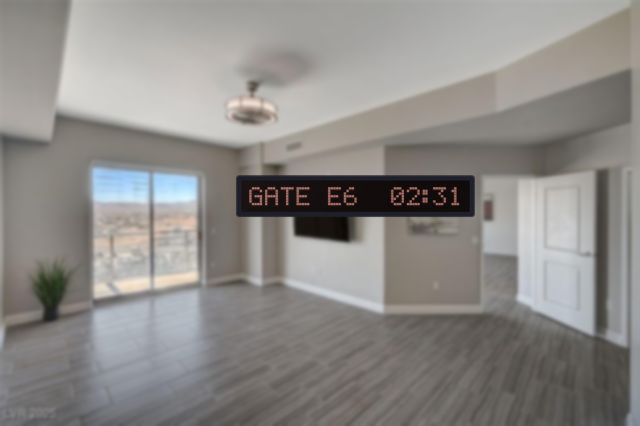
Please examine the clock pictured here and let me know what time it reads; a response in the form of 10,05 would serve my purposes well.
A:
2,31
